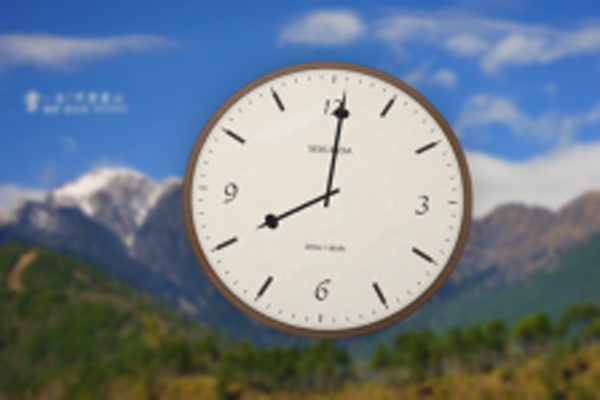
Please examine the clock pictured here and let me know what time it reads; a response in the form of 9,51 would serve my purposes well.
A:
8,01
